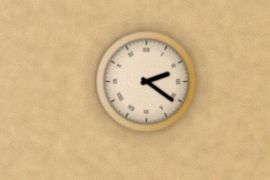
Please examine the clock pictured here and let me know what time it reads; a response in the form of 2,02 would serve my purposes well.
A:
2,21
